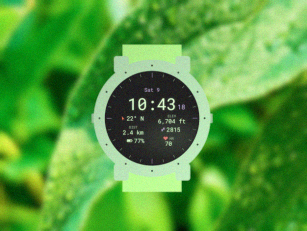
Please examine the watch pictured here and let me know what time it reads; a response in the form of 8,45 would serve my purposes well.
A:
10,43
